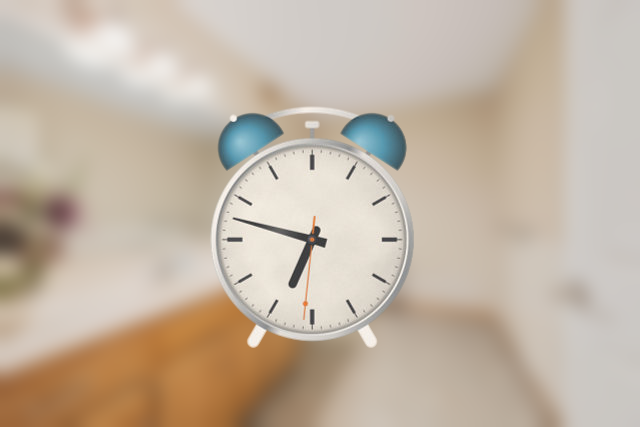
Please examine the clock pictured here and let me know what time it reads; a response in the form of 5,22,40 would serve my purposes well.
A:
6,47,31
